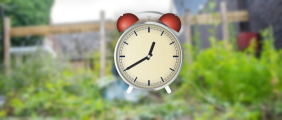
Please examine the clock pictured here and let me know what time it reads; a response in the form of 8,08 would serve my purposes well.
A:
12,40
